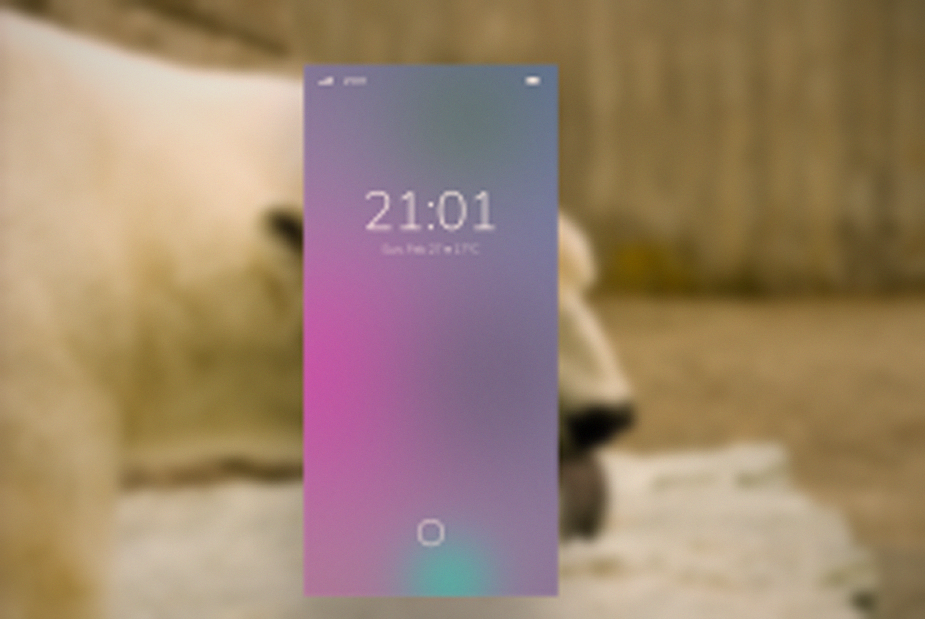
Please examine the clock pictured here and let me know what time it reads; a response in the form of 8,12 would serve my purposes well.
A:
21,01
